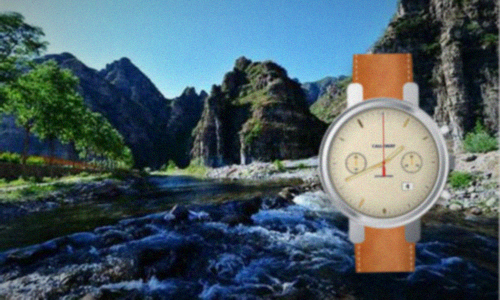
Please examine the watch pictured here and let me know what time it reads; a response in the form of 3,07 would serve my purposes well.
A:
1,41
